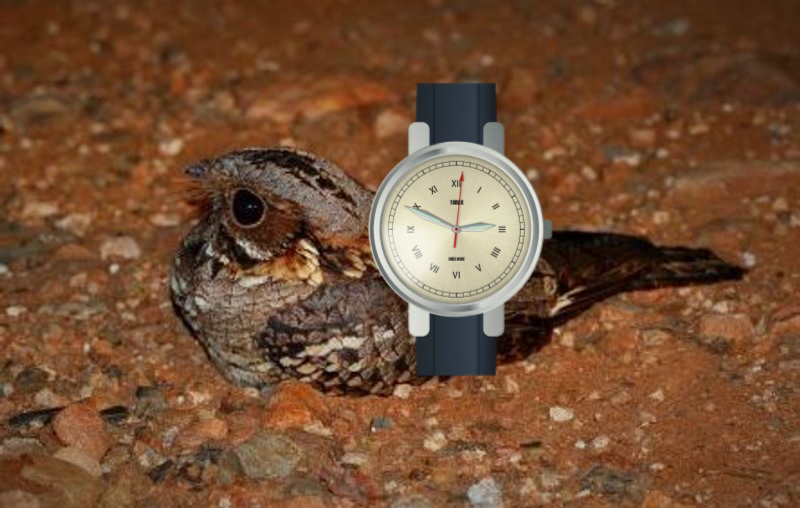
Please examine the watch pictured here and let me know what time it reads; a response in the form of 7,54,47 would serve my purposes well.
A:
2,49,01
